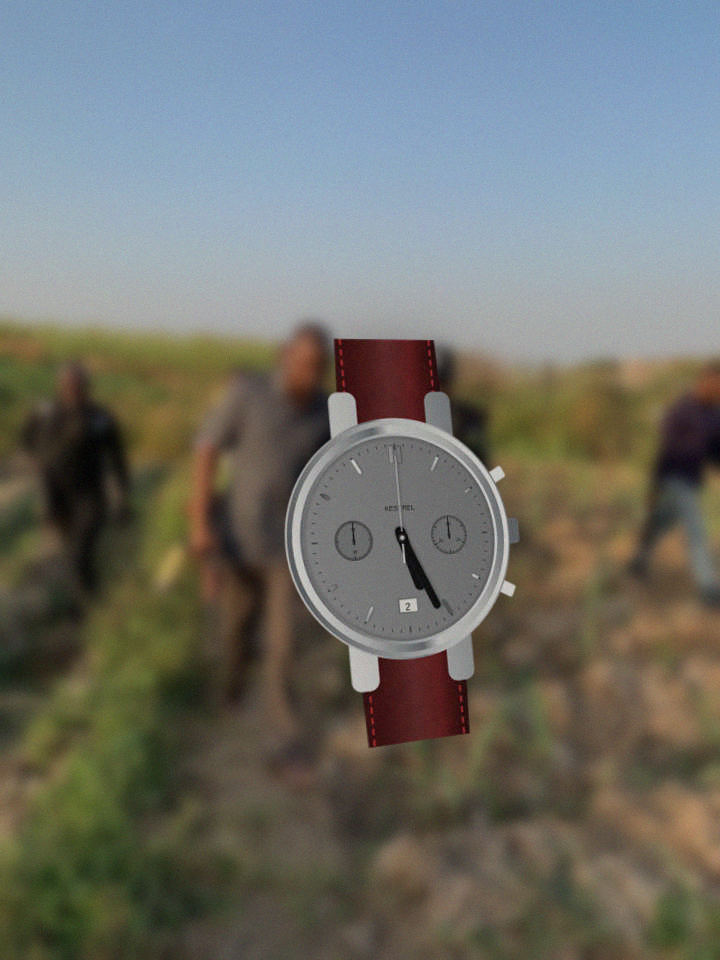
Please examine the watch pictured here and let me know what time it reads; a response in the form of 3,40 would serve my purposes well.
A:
5,26
